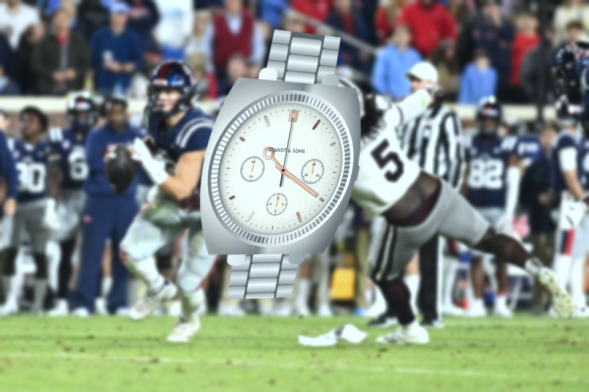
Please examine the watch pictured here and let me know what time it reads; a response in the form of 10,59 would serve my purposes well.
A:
10,20
